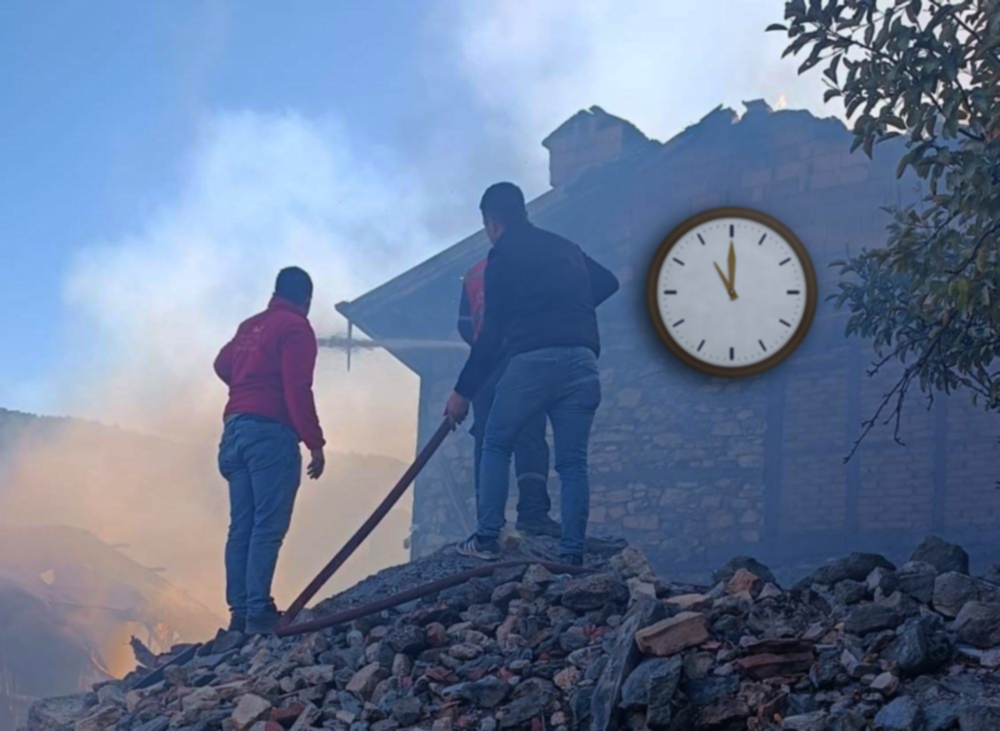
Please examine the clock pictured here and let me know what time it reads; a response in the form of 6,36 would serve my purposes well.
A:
11,00
